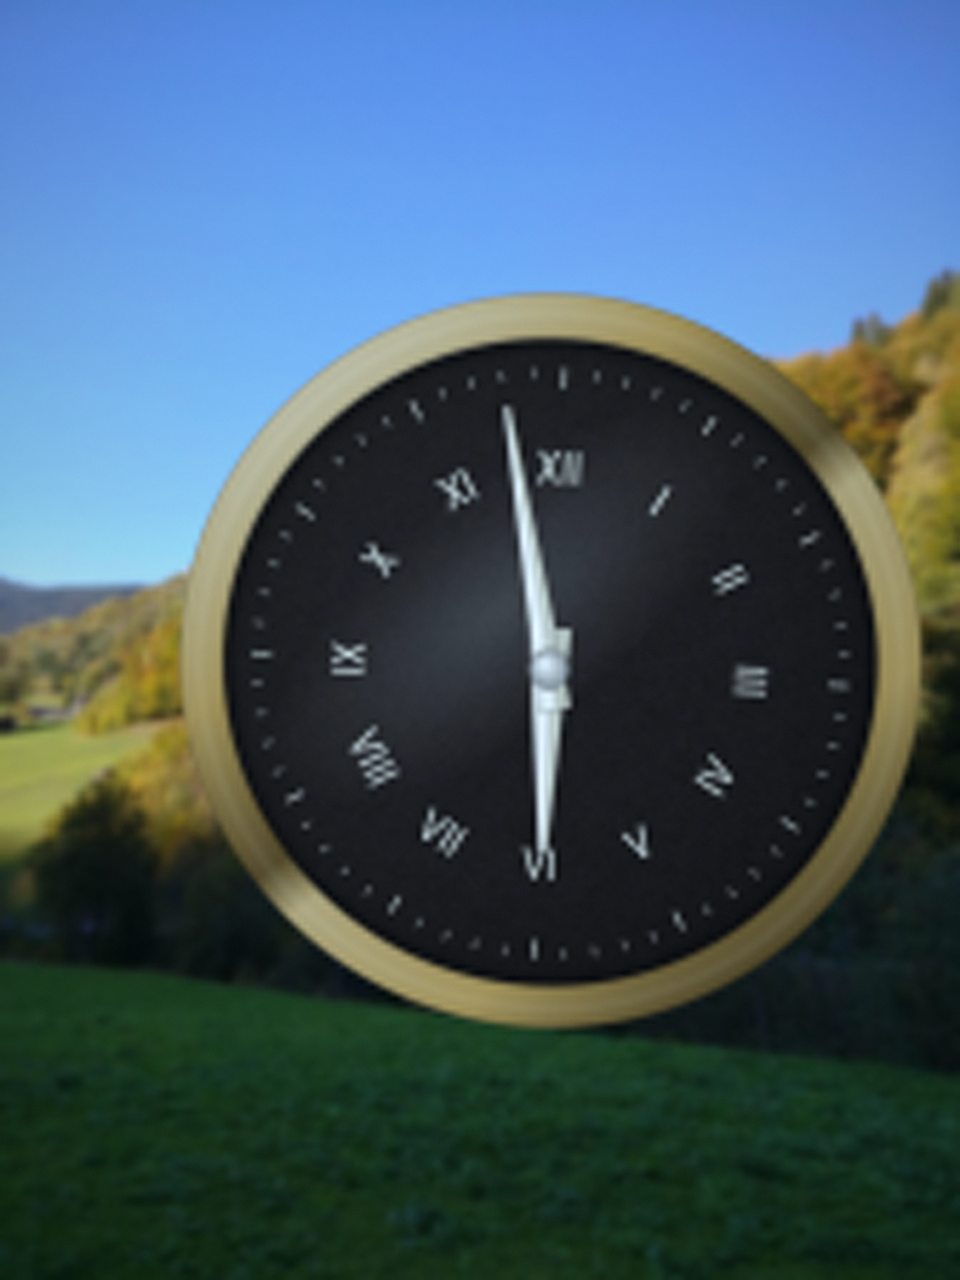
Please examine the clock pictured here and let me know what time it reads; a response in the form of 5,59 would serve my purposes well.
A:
5,58
